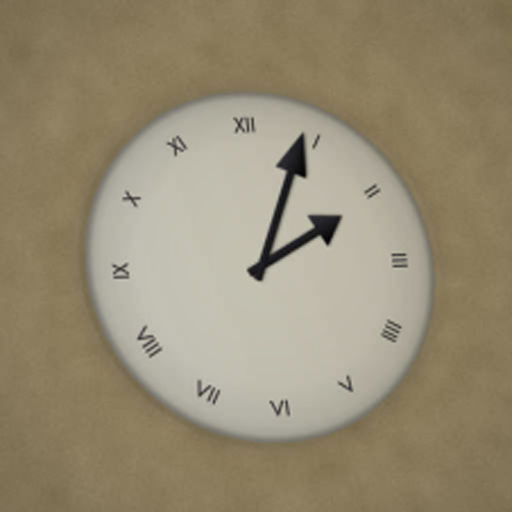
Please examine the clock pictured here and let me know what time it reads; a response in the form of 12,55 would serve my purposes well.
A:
2,04
